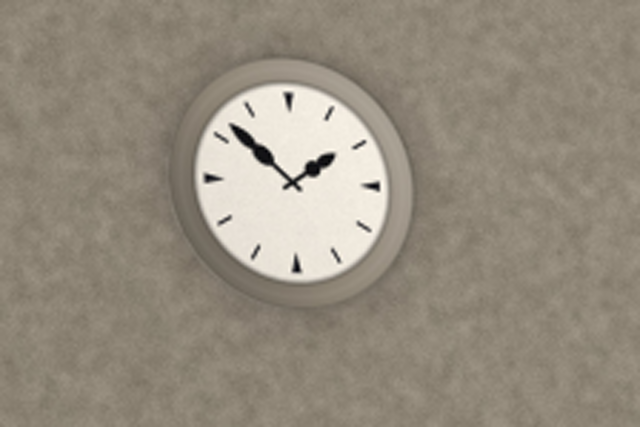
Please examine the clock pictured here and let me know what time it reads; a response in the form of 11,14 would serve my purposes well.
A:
1,52
